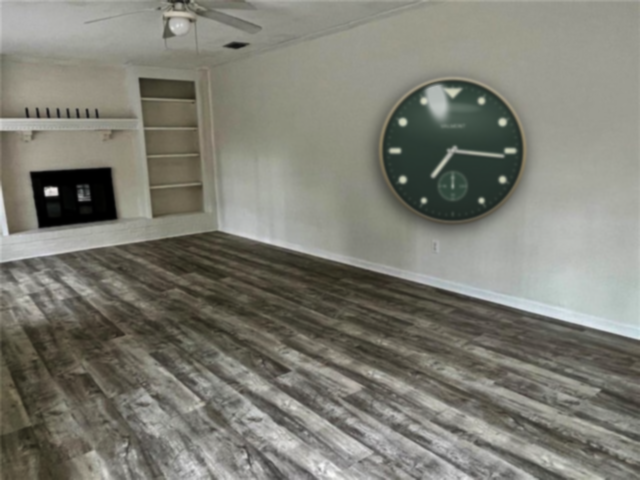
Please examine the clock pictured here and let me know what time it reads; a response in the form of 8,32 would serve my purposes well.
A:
7,16
